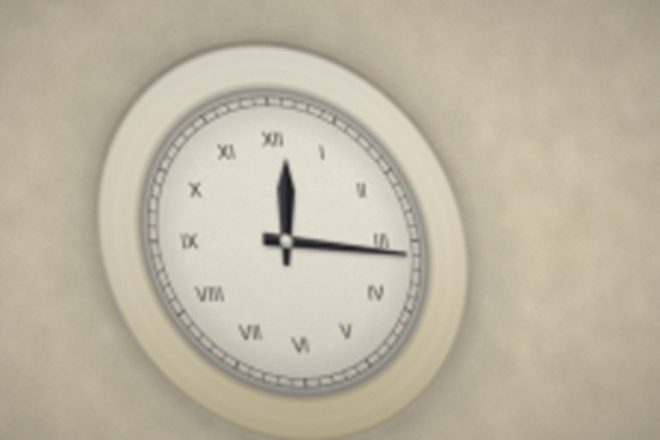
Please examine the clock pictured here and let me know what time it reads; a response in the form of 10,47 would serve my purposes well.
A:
12,16
